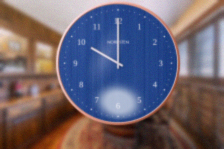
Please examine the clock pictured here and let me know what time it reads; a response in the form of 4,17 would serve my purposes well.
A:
10,00
